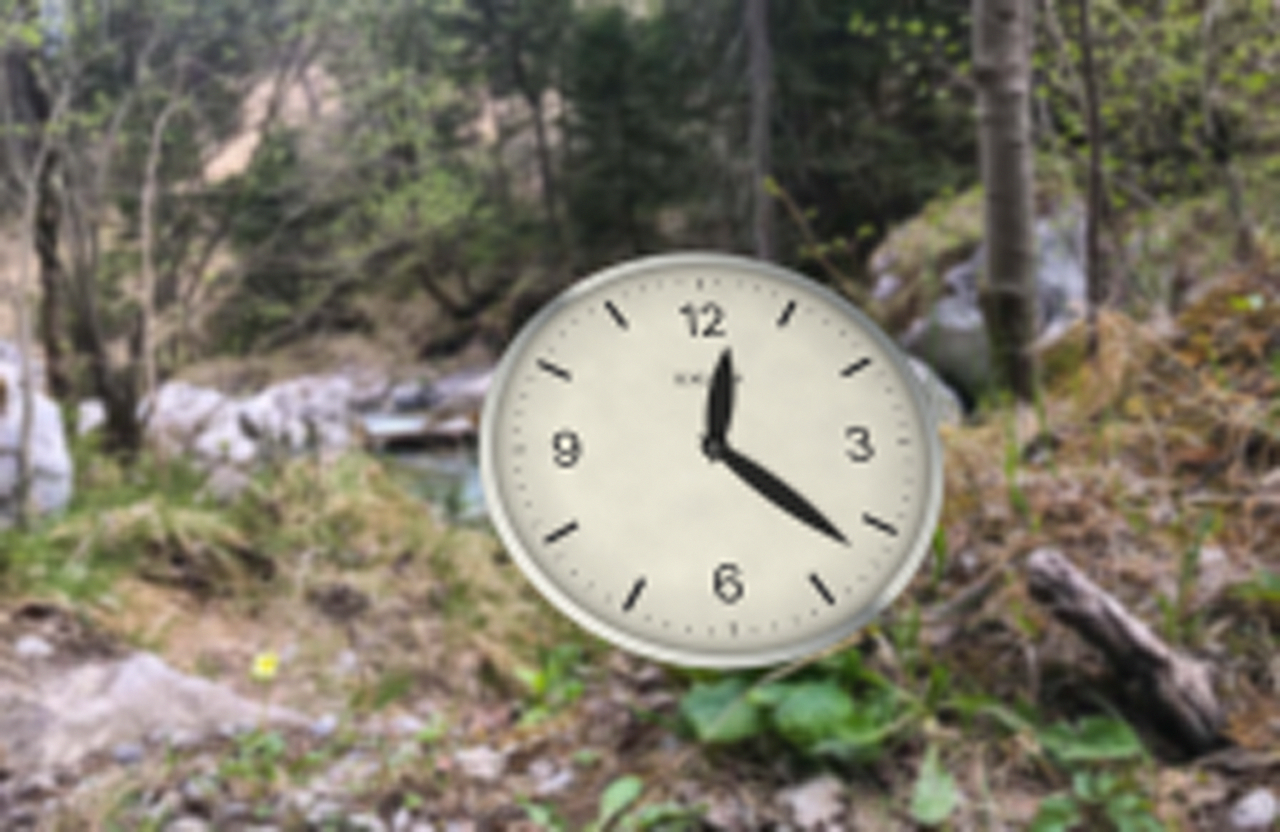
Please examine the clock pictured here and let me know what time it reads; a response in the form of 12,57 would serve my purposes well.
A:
12,22
